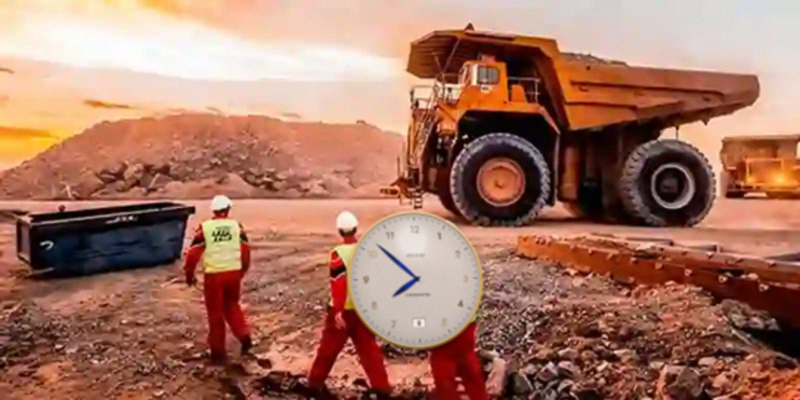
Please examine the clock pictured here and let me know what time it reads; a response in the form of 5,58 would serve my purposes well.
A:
7,52
